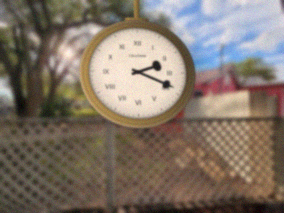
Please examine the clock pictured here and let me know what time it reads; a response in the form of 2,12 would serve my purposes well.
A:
2,19
